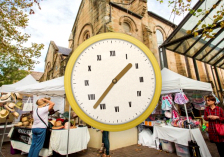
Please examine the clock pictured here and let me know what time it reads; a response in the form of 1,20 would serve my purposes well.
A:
1,37
